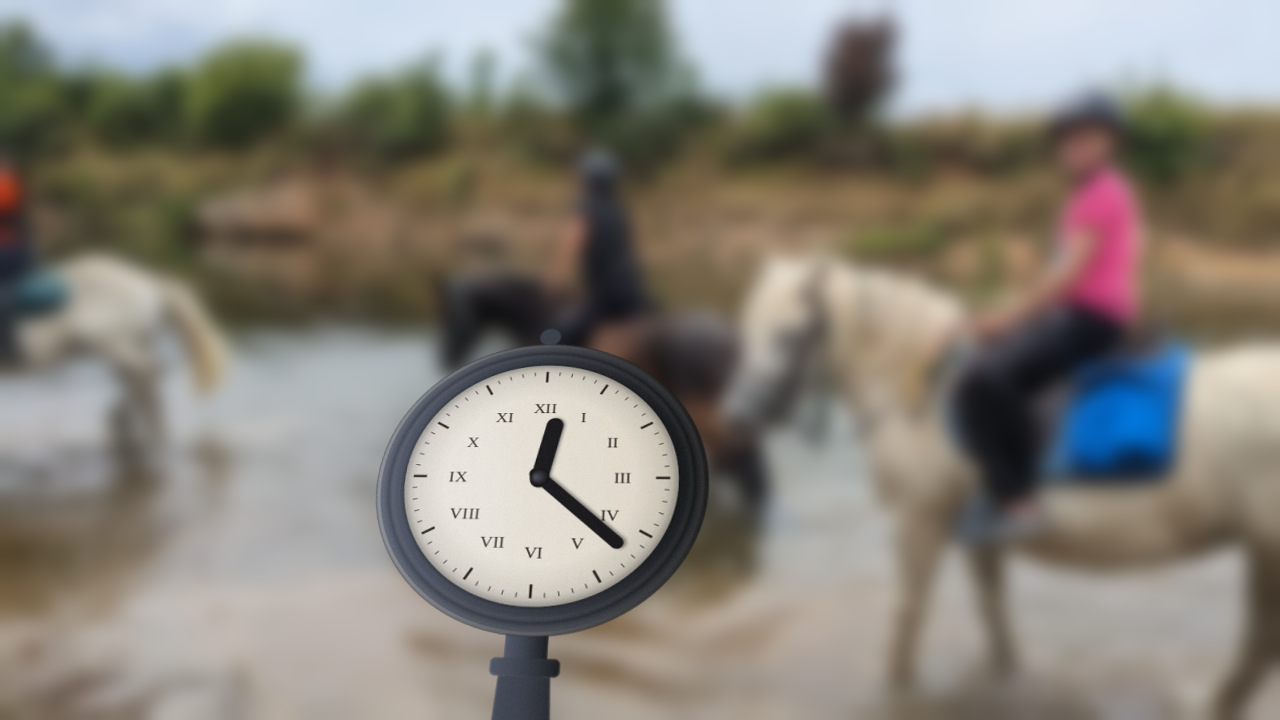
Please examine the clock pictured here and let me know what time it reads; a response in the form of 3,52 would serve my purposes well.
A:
12,22
